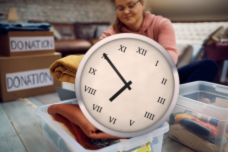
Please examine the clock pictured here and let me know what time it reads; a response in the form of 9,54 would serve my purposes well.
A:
6,50
